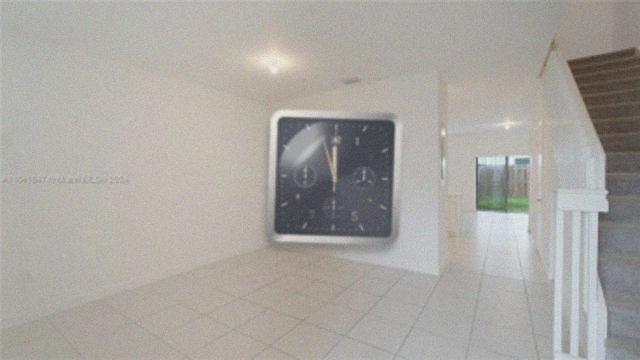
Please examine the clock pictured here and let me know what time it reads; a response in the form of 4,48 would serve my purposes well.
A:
11,57
